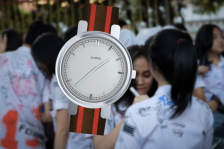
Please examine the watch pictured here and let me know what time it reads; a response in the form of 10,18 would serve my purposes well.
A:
1,37
